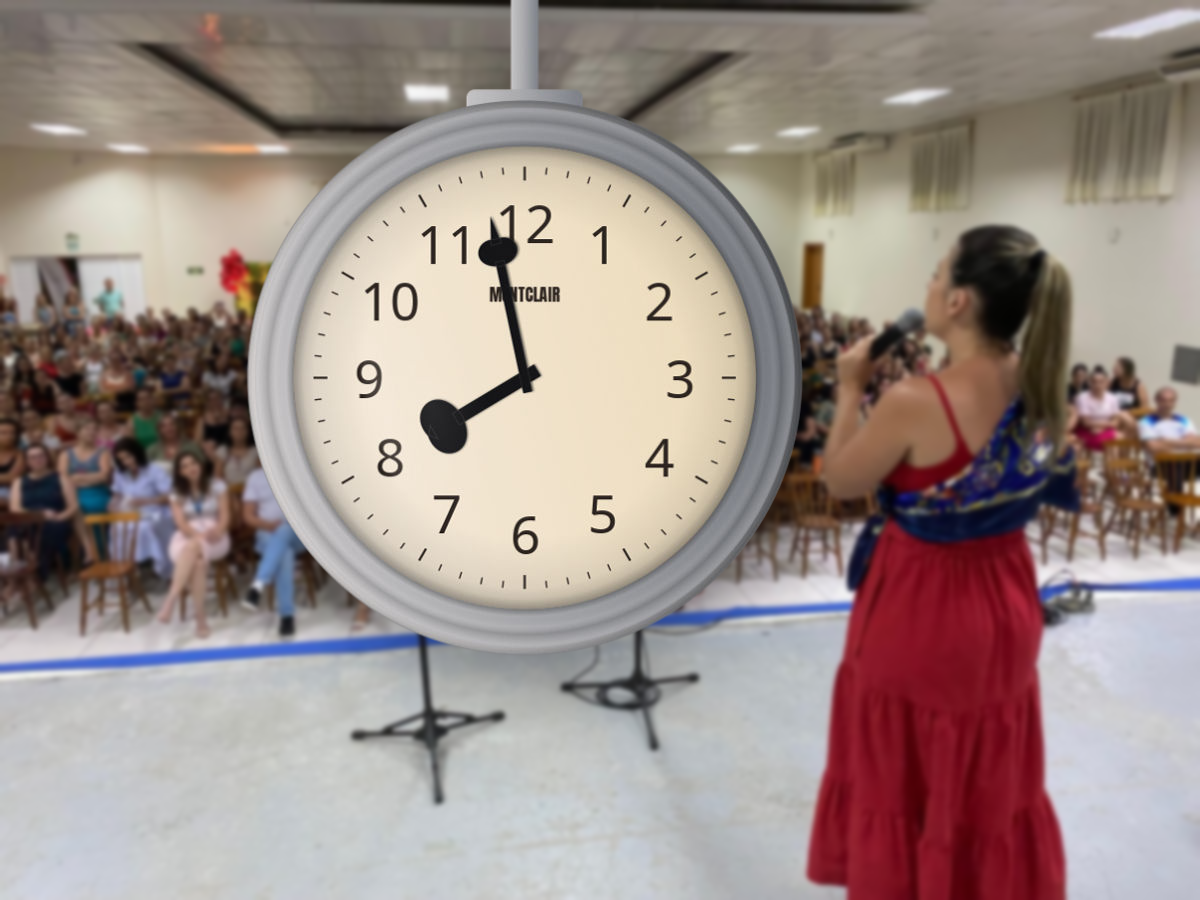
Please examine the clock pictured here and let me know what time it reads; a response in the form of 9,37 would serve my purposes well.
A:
7,58
